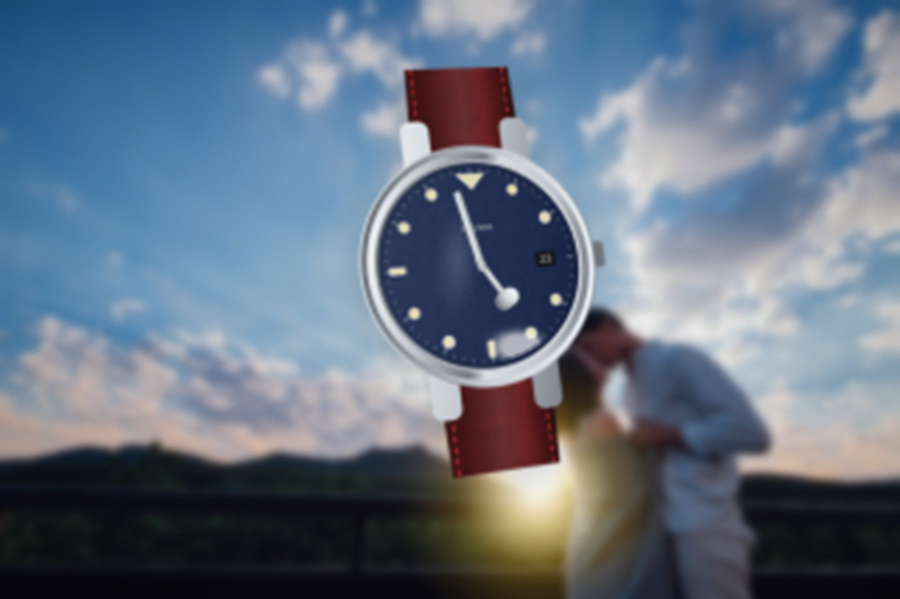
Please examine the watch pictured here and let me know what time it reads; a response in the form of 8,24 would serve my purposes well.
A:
4,58
